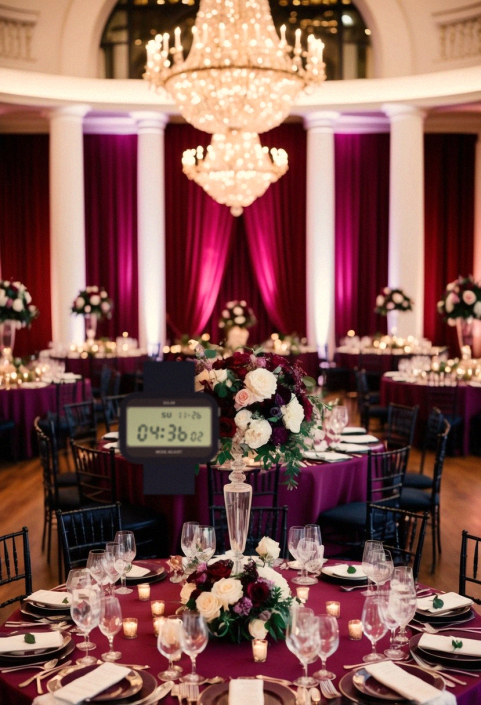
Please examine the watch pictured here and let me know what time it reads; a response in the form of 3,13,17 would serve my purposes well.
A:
4,36,02
